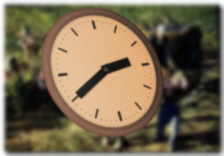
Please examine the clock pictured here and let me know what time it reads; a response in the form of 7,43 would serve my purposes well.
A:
2,40
